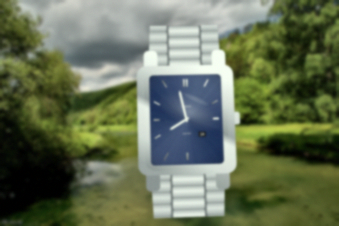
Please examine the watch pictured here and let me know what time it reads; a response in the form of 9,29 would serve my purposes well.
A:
7,58
